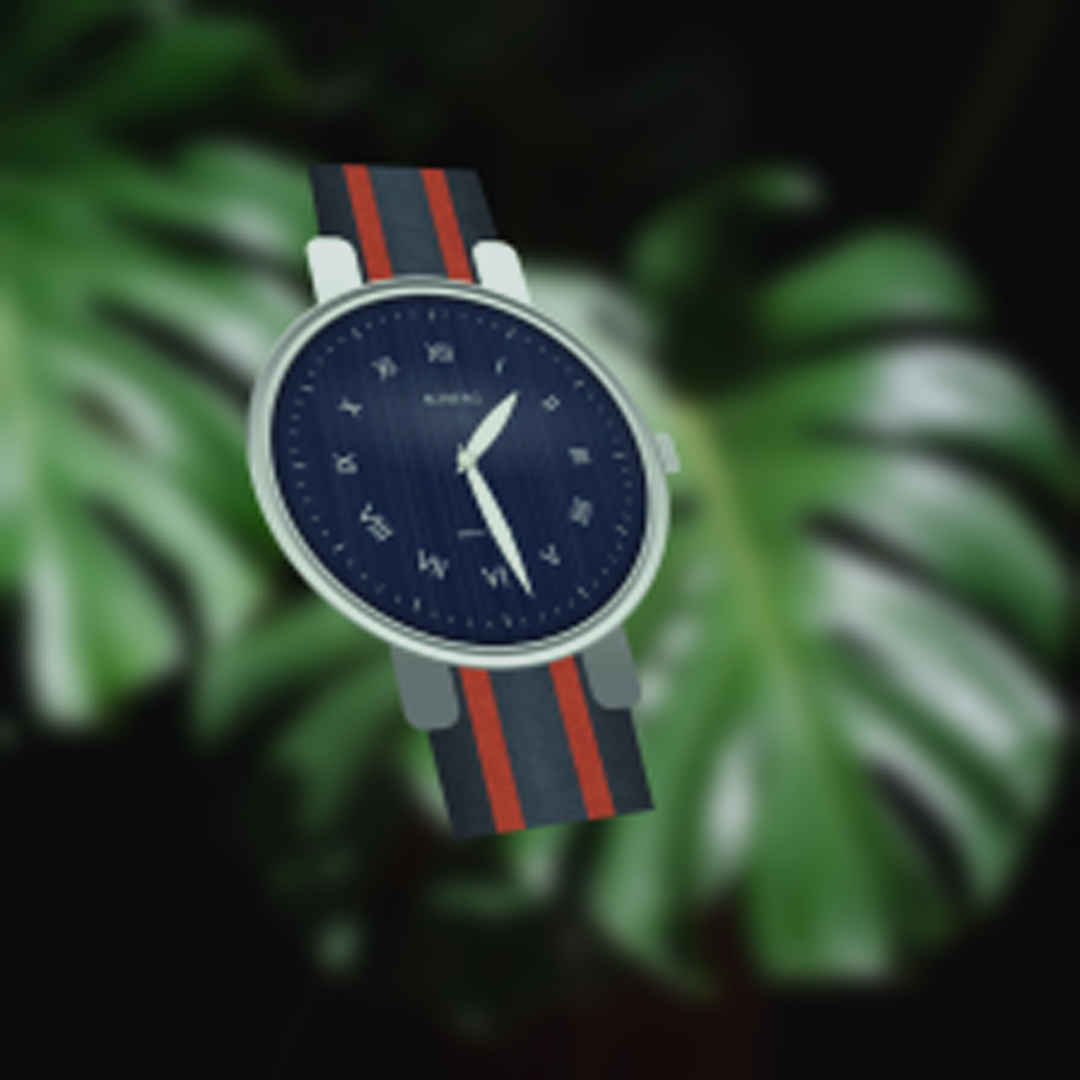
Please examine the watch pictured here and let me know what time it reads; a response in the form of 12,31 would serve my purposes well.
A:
1,28
